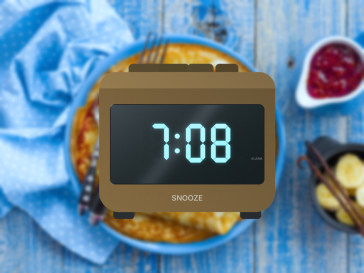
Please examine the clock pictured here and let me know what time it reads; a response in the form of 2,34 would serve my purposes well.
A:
7,08
